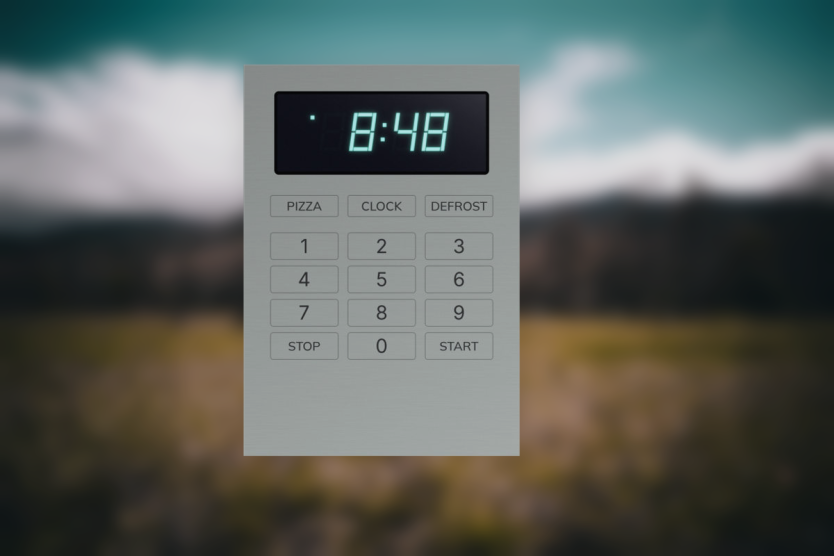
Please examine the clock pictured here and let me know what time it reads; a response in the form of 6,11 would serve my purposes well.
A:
8,48
